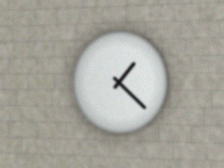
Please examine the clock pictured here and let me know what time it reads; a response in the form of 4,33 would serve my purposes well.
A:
1,22
